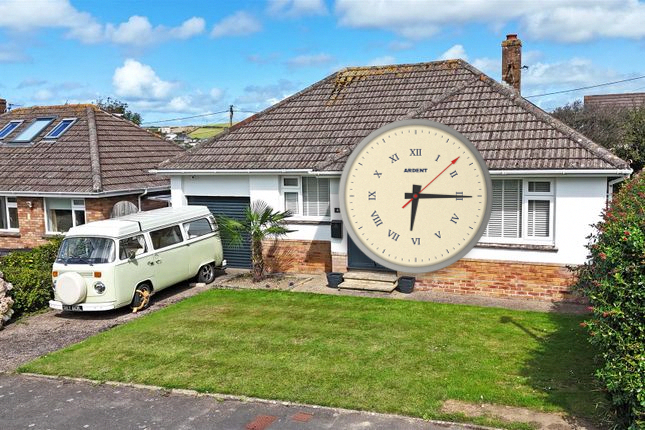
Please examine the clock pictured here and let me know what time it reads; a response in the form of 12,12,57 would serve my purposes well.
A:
6,15,08
